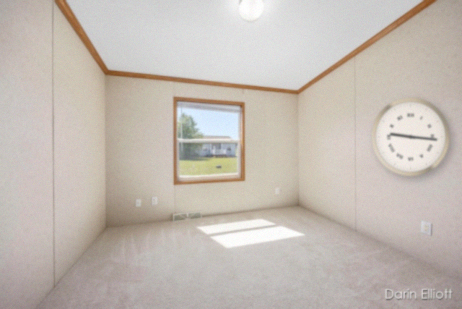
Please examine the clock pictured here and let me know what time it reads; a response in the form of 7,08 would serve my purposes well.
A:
9,16
